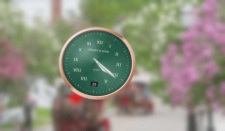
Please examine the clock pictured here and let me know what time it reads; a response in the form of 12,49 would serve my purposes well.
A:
4,21
